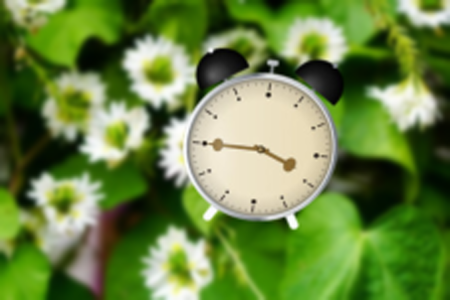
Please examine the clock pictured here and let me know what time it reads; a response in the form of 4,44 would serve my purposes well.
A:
3,45
